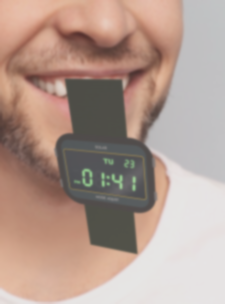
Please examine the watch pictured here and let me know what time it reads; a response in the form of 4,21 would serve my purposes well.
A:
1,41
